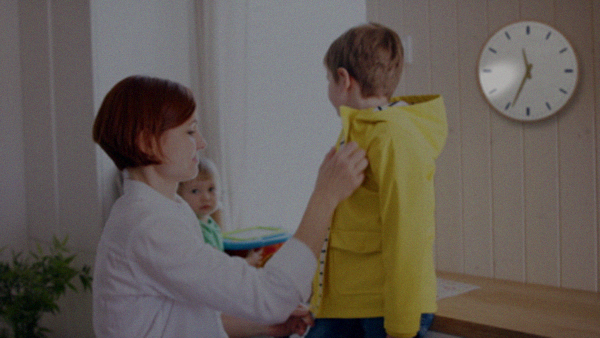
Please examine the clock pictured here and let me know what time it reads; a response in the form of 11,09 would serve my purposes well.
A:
11,34
